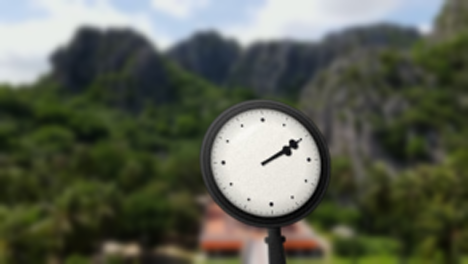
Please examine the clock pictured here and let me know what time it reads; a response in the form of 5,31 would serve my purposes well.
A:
2,10
